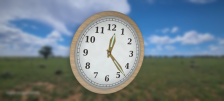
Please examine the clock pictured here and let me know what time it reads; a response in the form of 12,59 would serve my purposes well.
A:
12,23
